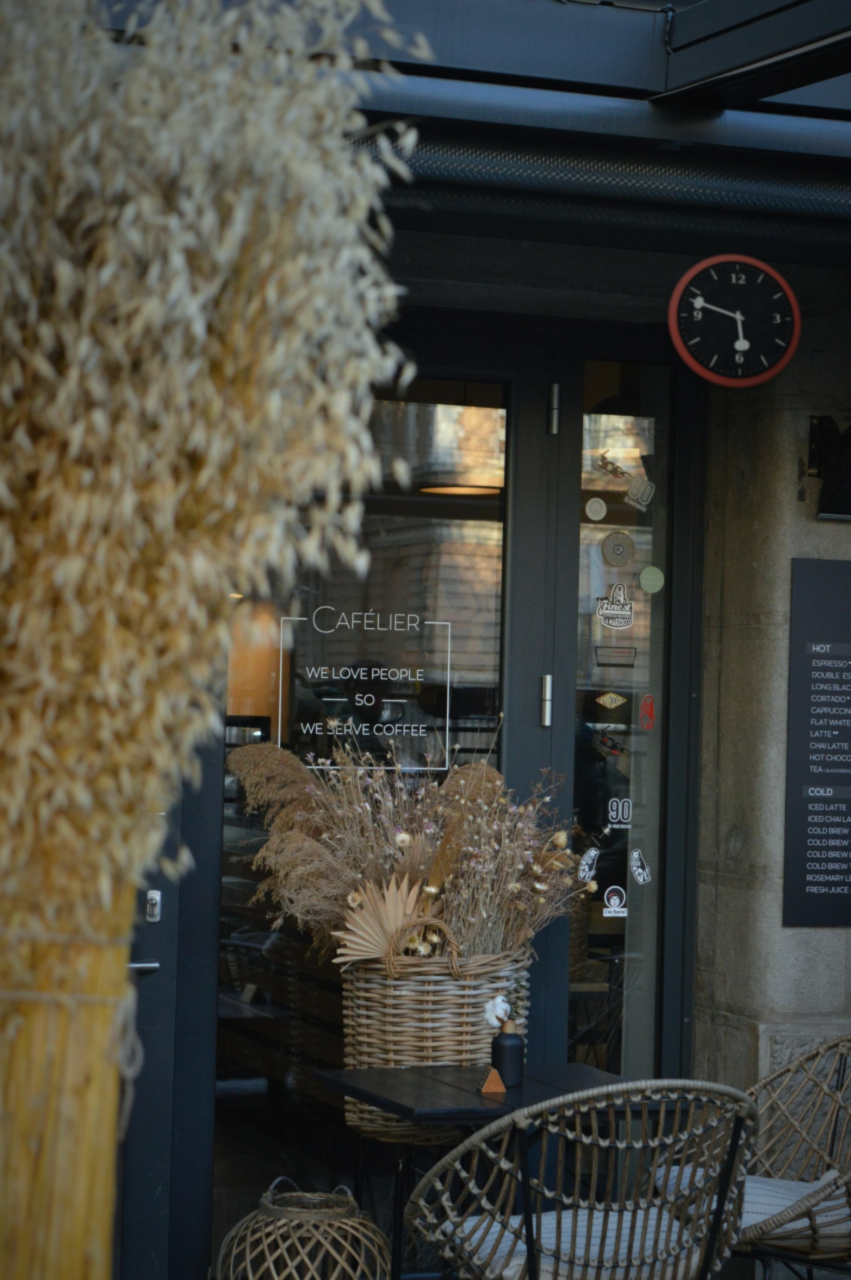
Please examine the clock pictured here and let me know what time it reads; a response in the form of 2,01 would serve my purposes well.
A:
5,48
